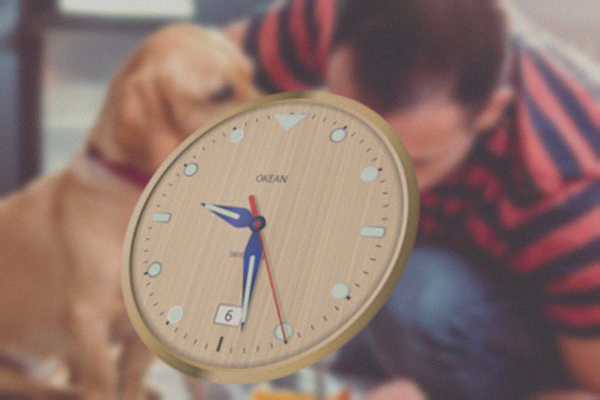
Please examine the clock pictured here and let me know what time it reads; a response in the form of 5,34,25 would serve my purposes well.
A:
9,28,25
